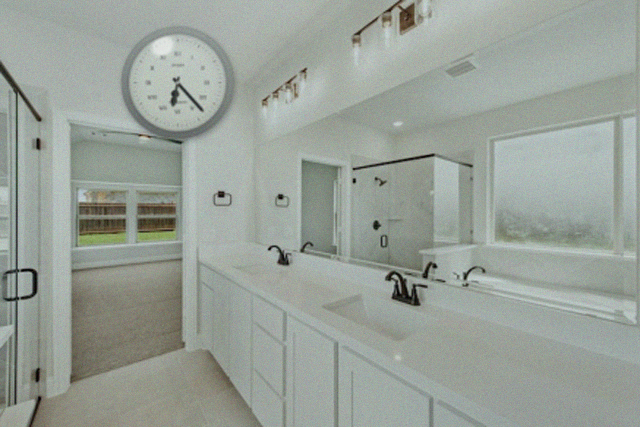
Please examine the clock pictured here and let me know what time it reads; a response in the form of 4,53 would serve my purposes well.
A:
6,23
